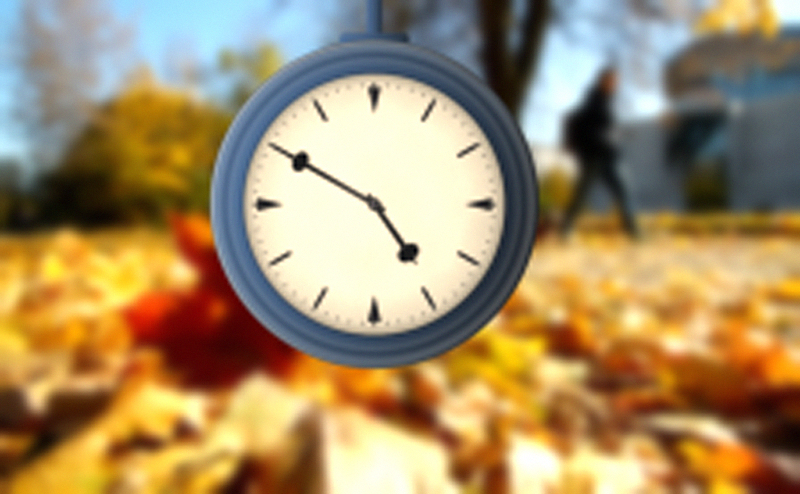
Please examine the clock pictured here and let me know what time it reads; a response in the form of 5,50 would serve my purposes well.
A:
4,50
